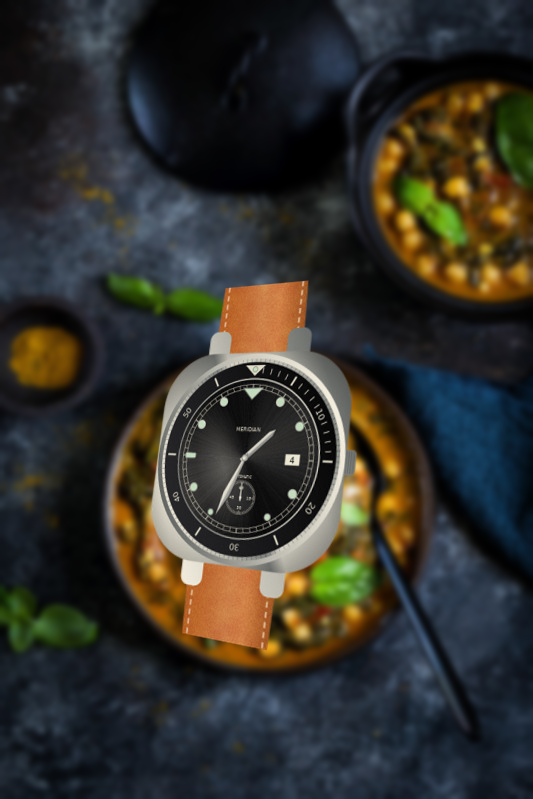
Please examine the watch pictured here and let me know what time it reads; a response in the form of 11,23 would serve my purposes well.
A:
1,34
